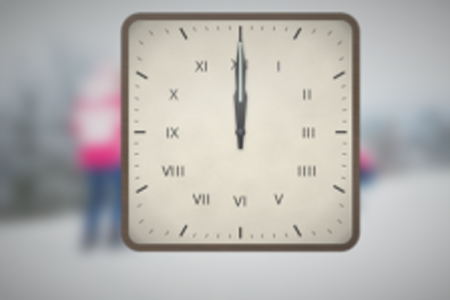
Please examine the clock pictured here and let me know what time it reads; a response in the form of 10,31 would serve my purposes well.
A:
12,00
